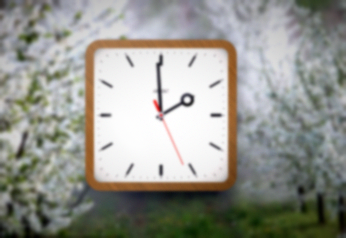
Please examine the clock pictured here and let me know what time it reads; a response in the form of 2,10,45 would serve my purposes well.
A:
1,59,26
